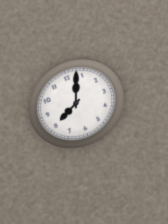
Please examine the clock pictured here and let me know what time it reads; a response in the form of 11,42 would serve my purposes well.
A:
8,03
